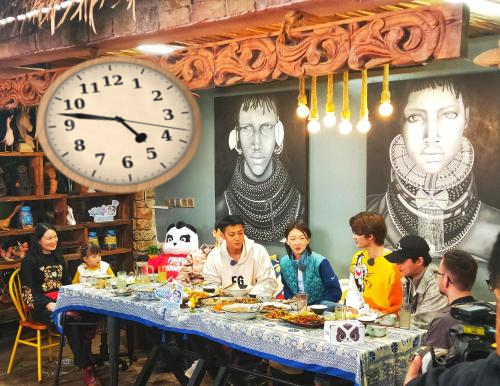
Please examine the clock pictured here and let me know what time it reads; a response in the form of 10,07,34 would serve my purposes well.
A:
4,47,18
